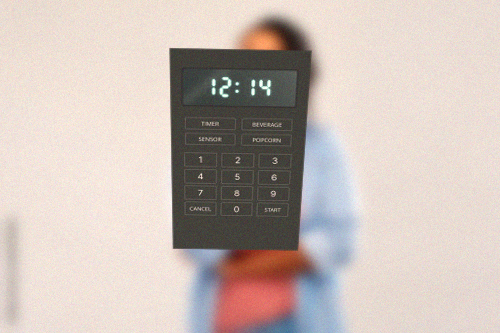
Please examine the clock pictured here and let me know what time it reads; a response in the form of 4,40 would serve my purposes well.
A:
12,14
